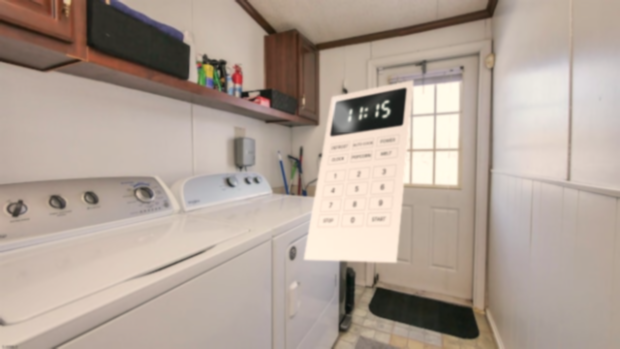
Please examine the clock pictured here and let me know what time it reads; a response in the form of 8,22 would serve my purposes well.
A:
11,15
